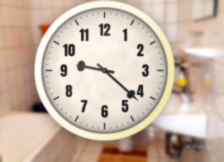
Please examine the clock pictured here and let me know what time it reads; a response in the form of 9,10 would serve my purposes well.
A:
9,22
